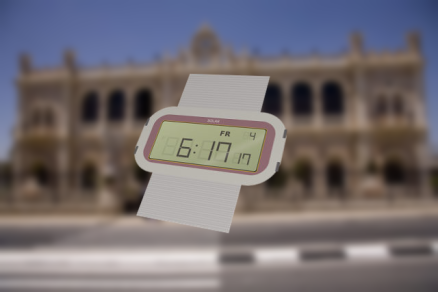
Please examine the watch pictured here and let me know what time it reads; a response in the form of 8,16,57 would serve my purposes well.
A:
6,17,17
